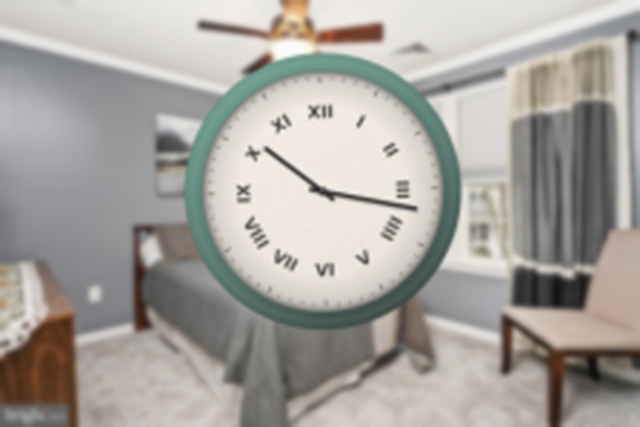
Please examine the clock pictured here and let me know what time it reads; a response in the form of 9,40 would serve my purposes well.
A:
10,17
